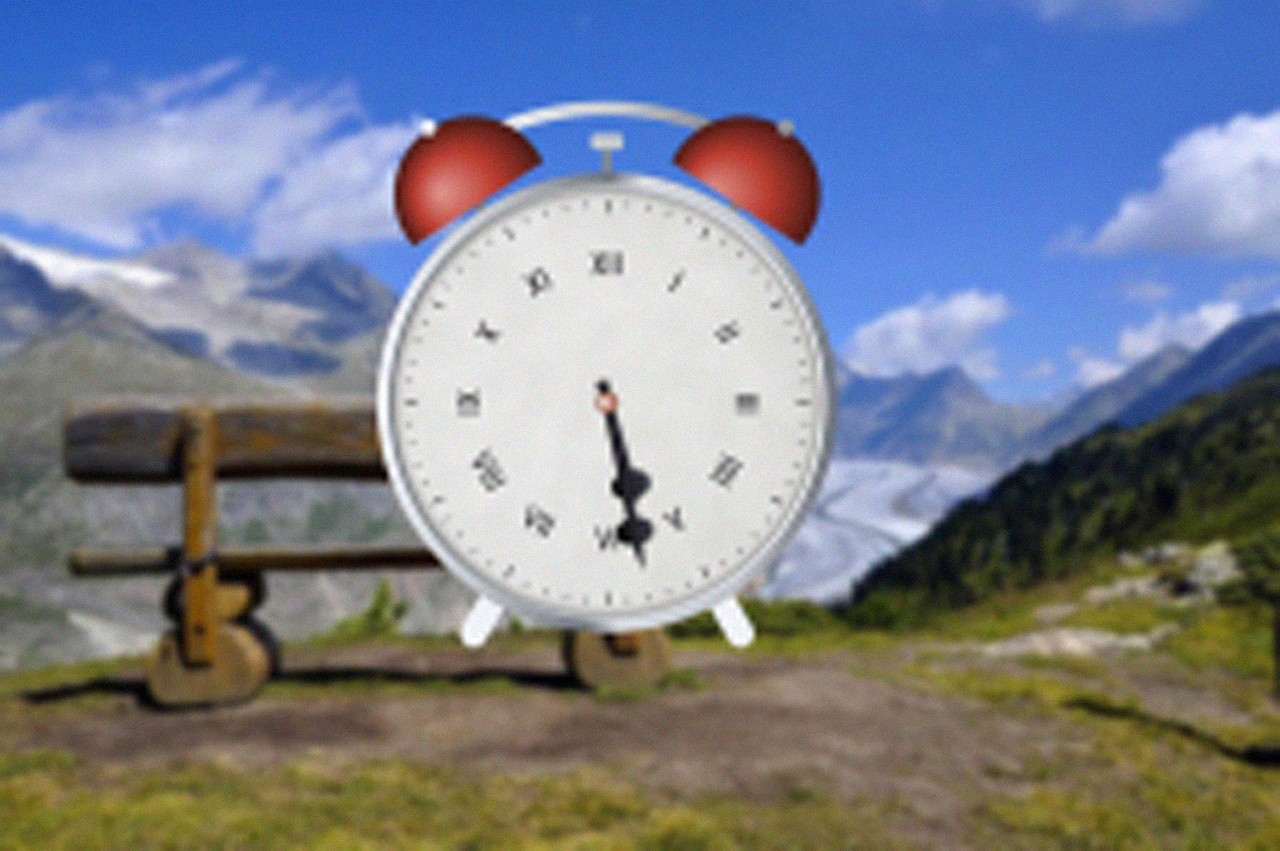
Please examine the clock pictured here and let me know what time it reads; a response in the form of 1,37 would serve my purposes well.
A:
5,28
